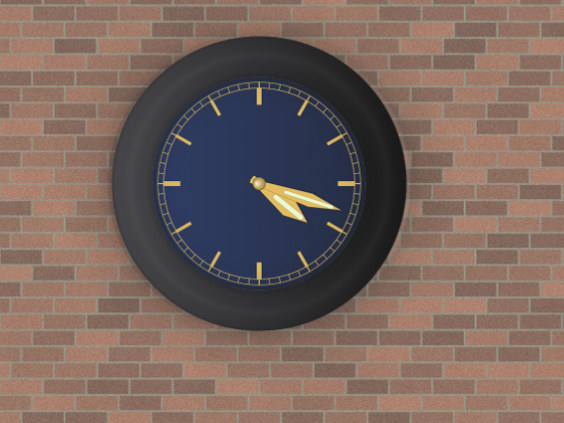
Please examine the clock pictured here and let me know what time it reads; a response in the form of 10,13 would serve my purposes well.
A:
4,18
